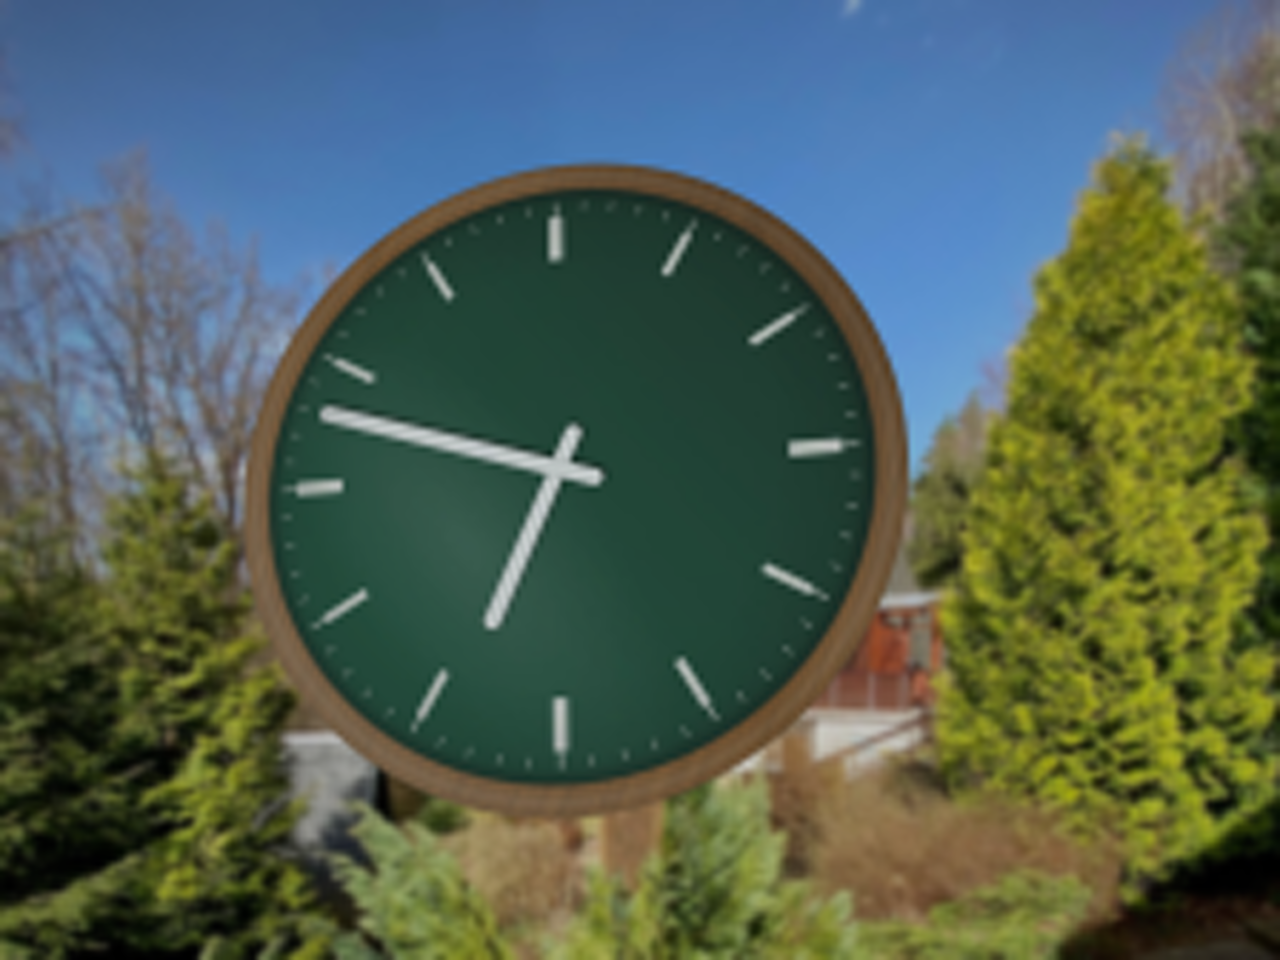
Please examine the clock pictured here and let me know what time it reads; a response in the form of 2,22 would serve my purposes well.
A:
6,48
